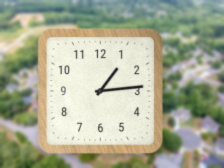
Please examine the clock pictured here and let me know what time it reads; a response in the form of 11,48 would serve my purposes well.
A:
1,14
